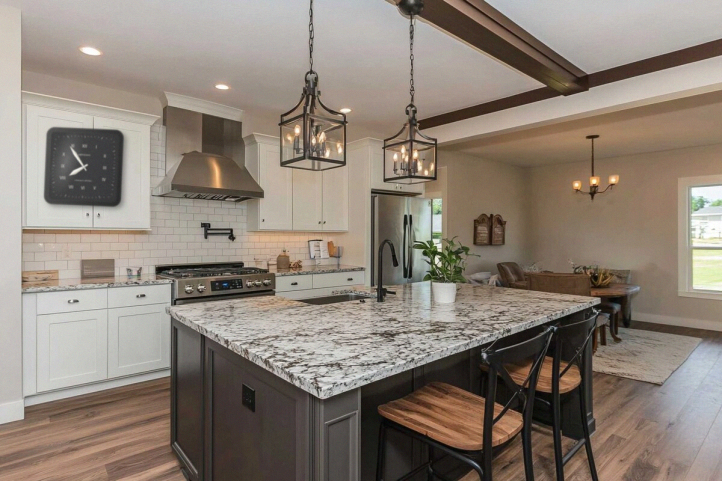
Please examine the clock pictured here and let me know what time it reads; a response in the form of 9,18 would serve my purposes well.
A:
7,54
